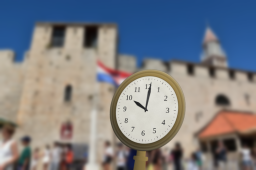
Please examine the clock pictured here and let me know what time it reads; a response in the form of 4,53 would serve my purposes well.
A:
10,01
